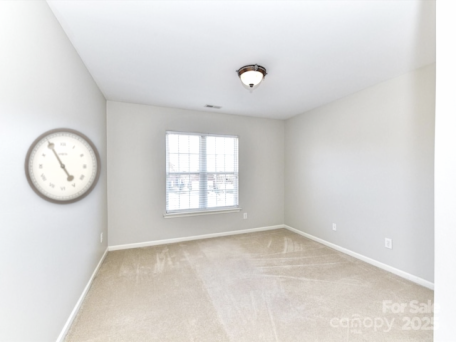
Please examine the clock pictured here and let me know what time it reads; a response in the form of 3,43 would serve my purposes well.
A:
4,55
